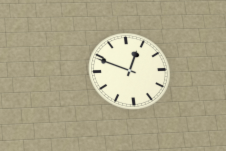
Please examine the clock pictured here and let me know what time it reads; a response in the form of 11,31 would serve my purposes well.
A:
12,49
